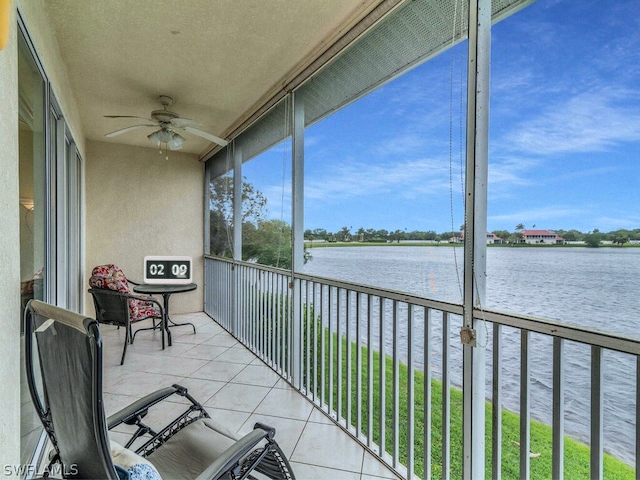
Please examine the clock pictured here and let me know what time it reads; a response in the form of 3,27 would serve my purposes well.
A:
2,09
